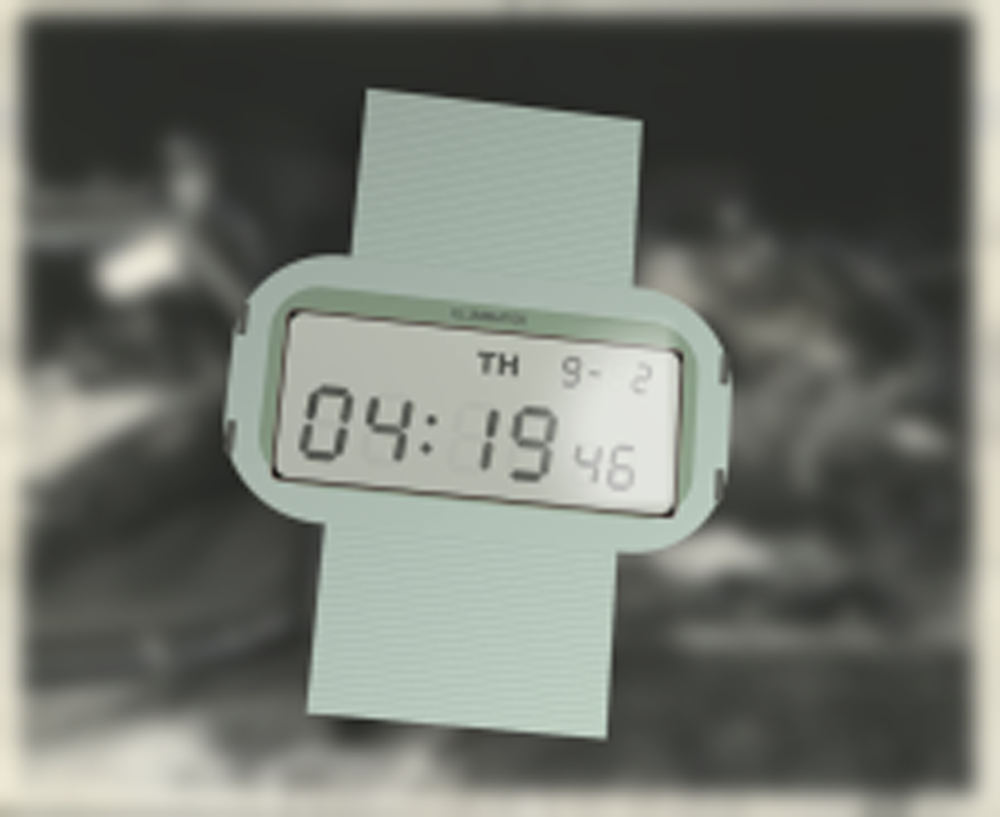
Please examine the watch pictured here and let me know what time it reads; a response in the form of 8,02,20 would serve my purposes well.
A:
4,19,46
